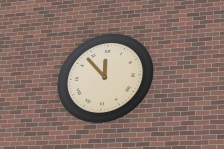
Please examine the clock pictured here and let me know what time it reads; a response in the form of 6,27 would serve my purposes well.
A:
11,53
